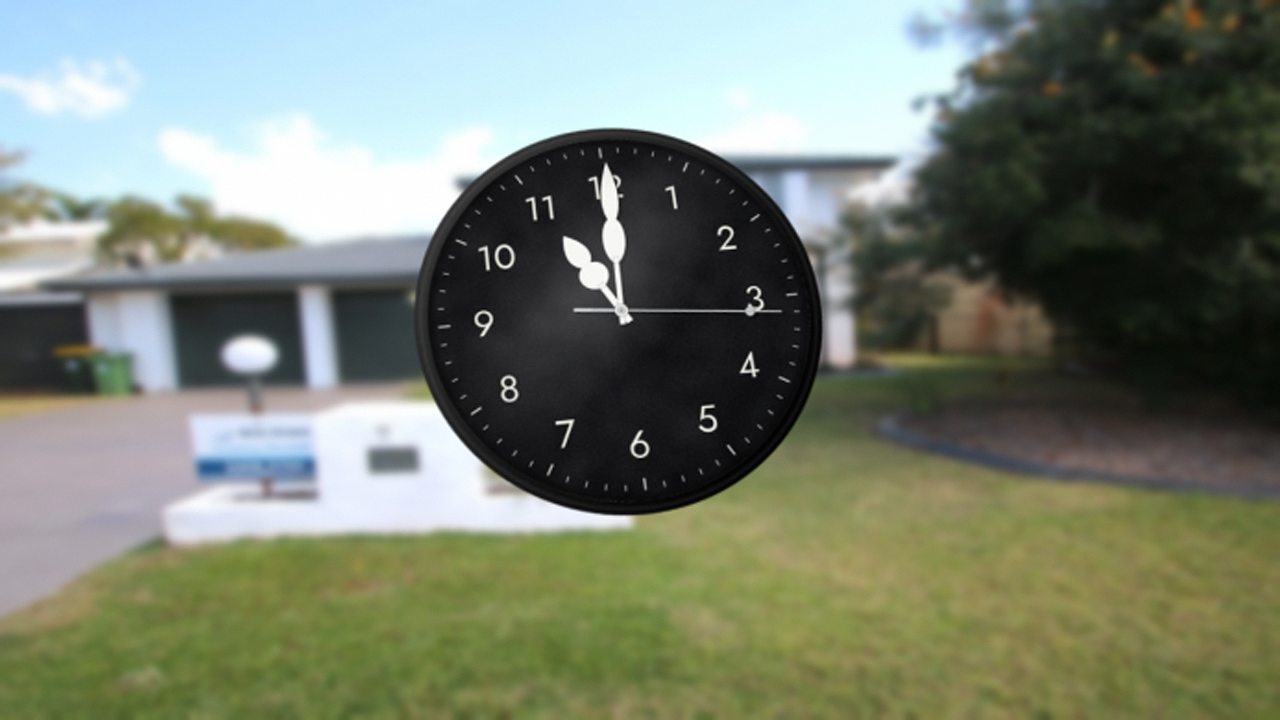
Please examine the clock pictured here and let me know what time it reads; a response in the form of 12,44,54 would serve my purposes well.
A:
11,00,16
